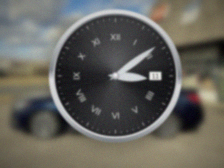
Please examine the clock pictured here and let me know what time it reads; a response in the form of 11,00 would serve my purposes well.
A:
3,09
